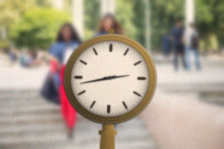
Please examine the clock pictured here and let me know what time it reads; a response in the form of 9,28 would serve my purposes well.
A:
2,43
